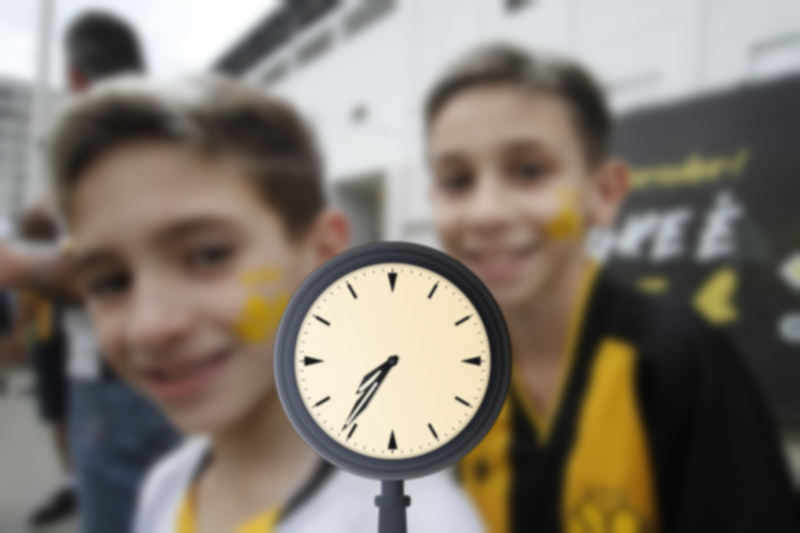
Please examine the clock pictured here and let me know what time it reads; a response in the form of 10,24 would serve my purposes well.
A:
7,36
